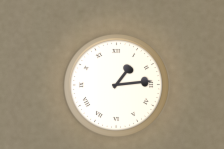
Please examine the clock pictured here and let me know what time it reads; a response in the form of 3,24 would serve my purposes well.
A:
1,14
